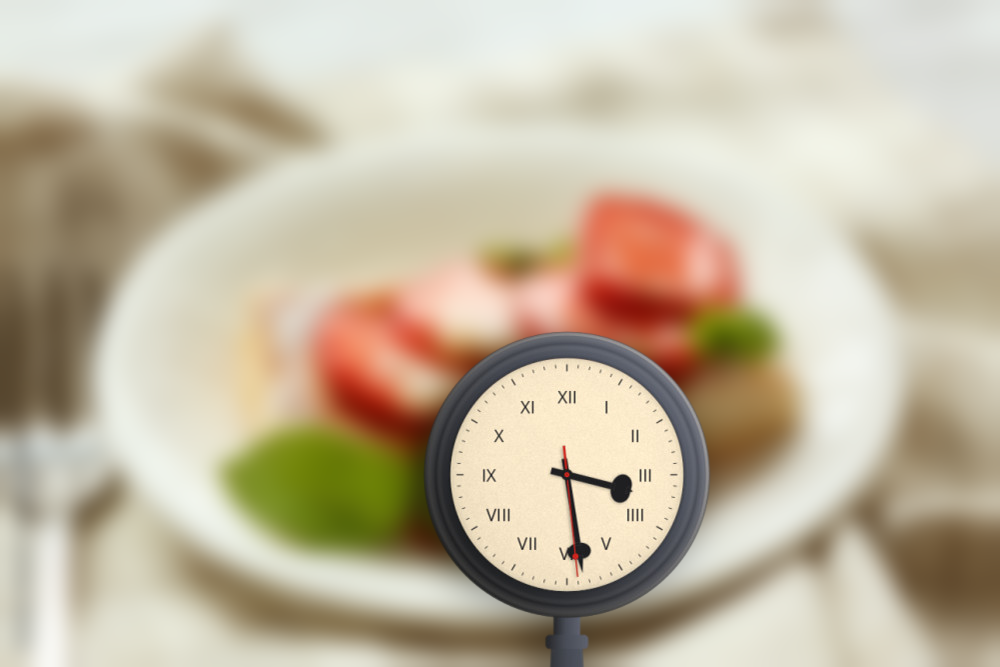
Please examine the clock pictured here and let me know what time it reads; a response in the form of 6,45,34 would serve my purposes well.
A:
3,28,29
